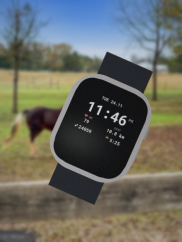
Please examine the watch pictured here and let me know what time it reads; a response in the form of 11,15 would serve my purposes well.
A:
11,46
